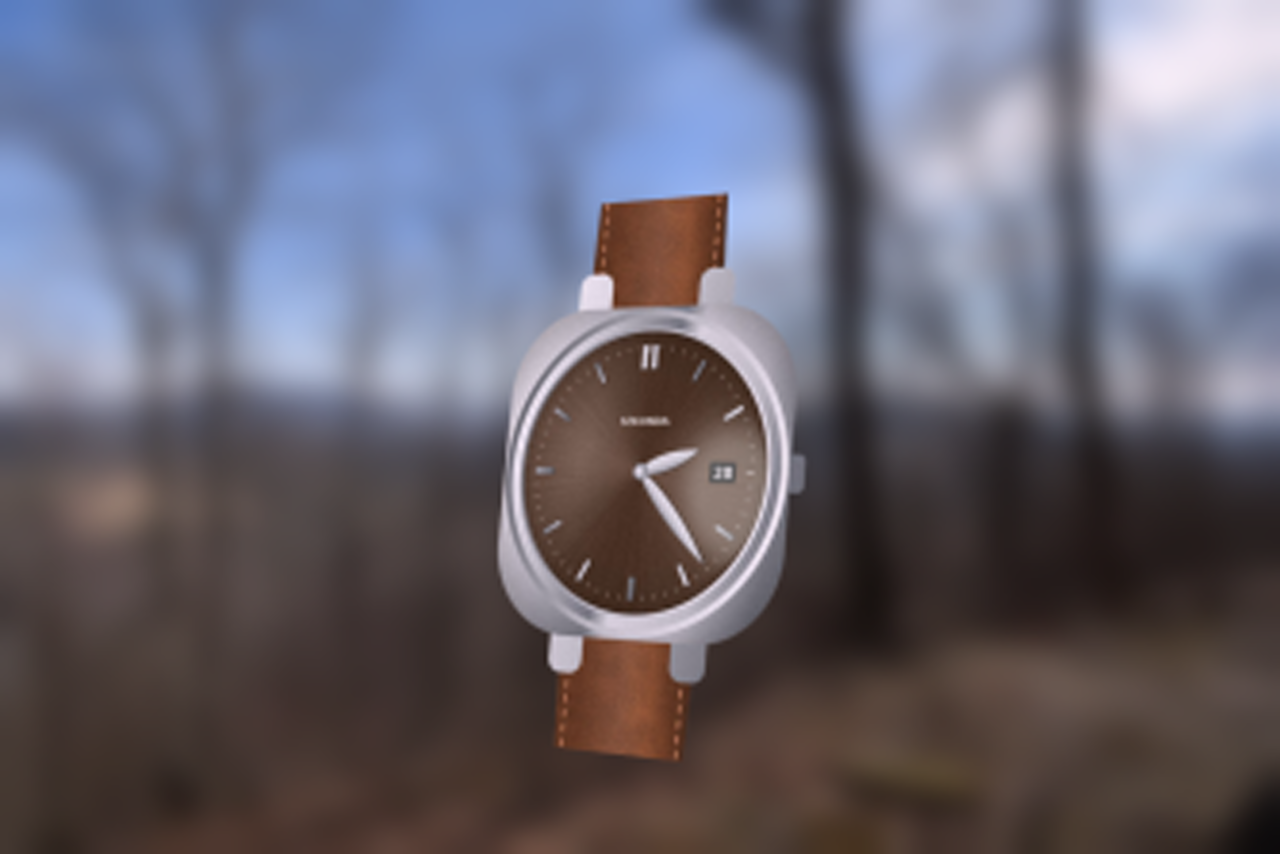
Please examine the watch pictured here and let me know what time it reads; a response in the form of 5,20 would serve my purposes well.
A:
2,23
